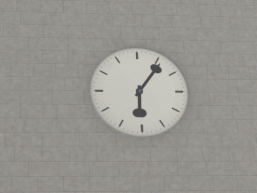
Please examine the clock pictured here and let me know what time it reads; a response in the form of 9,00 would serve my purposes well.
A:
6,06
